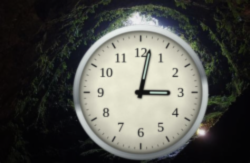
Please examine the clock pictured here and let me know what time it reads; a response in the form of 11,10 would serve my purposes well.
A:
3,02
